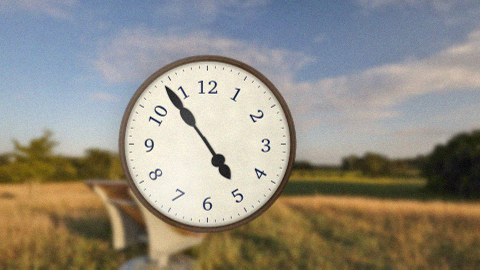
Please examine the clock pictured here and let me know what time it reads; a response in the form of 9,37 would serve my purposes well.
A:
4,54
